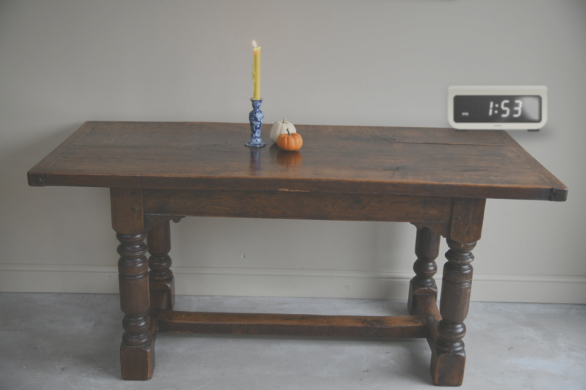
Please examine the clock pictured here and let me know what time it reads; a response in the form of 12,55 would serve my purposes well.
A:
1,53
